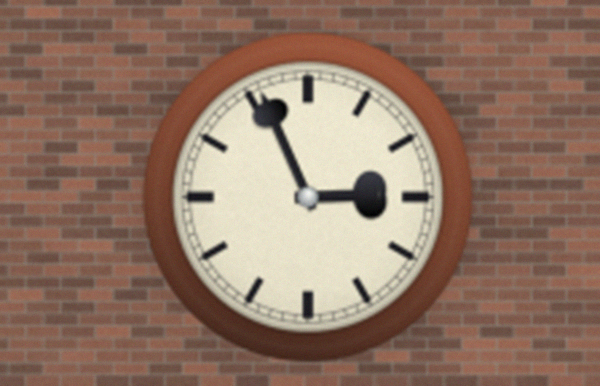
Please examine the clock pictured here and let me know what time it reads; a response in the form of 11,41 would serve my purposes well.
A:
2,56
